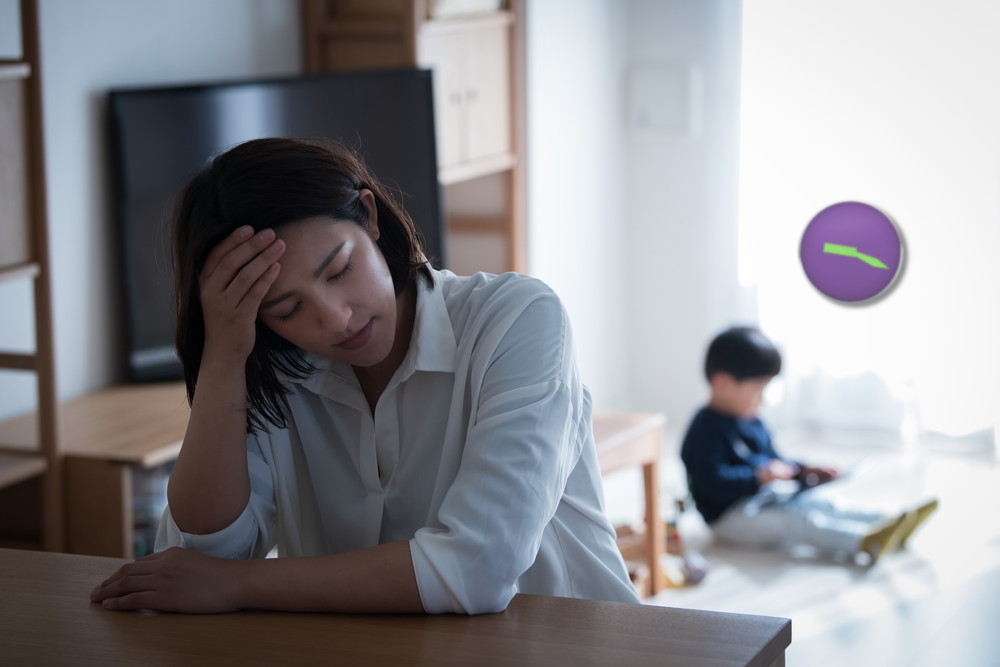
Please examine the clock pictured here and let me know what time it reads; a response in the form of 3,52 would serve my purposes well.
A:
9,19
